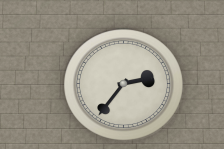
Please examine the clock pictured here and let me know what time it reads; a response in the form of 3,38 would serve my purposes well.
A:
2,36
